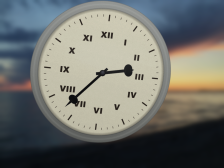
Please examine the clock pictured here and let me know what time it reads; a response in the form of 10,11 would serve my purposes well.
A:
2,37
